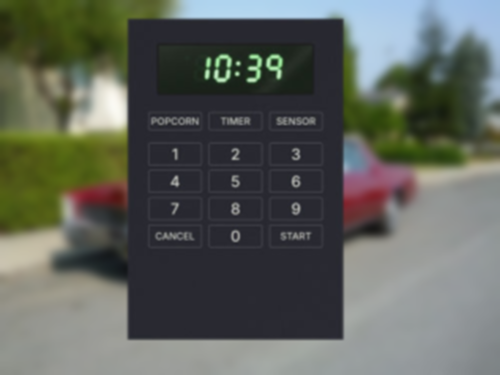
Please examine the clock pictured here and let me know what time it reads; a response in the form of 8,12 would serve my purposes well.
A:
10,39
